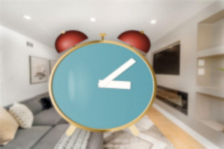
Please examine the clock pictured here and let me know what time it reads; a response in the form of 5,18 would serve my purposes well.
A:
3,08
